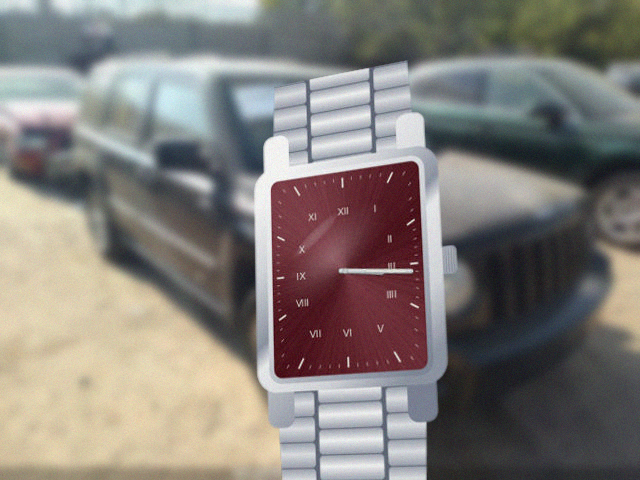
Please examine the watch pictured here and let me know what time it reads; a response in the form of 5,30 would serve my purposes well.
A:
3,16
